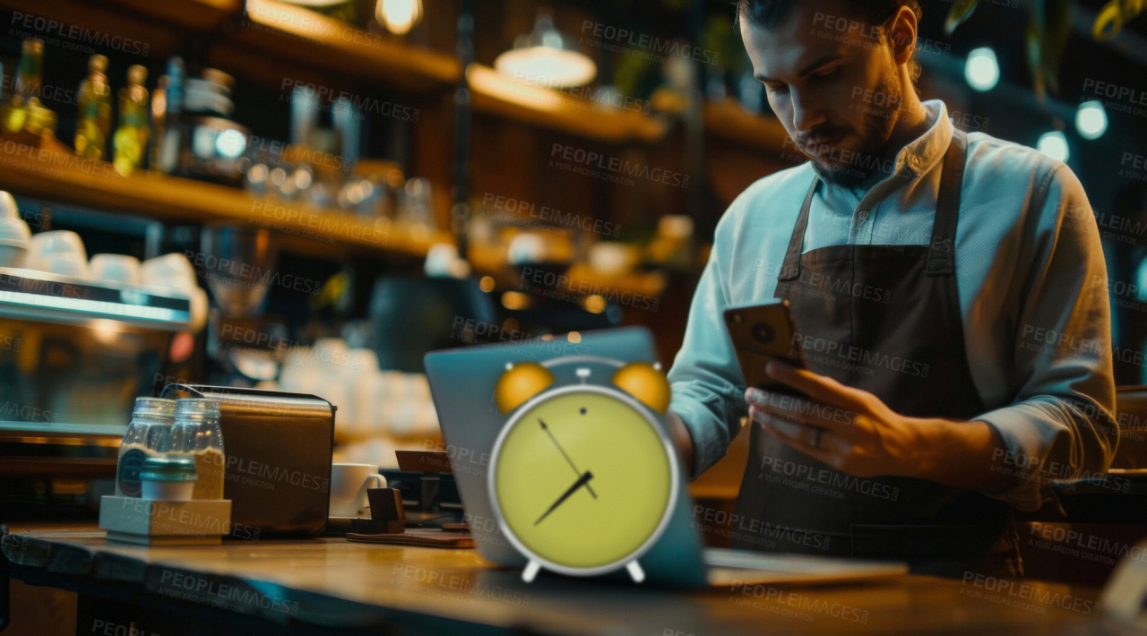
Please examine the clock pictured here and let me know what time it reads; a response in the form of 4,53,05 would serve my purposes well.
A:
7,37,54
